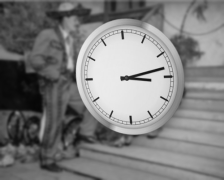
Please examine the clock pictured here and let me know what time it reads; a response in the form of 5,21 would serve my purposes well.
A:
3,13
